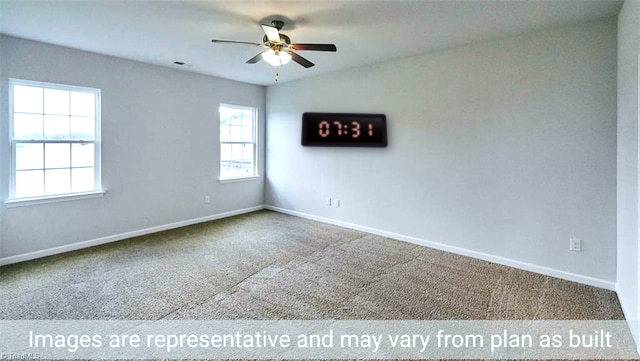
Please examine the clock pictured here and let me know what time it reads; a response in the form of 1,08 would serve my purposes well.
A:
7,31
